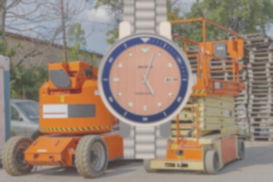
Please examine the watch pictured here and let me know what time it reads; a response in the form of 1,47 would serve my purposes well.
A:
5,03
